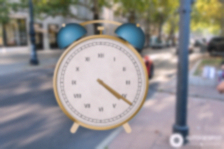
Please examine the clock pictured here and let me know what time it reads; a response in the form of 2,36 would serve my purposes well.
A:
4,21
